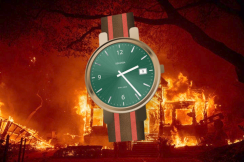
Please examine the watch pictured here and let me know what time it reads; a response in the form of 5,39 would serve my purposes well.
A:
2,24
